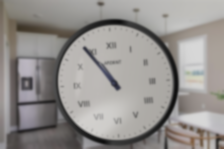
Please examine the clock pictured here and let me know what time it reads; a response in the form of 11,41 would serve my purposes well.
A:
10,54
